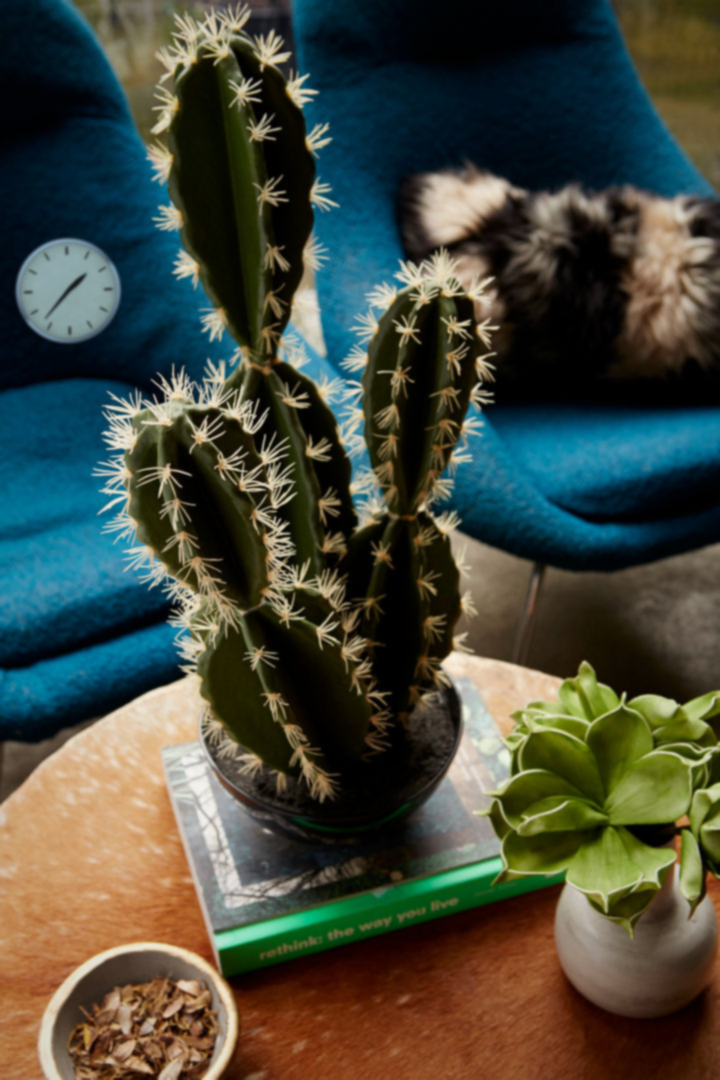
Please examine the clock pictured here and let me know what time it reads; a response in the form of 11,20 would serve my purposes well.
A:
1,37
